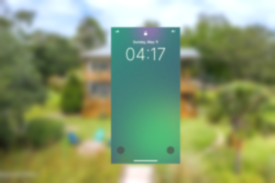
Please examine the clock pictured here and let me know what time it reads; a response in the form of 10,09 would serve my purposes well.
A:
4,17
